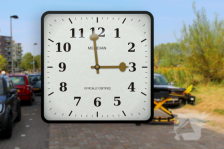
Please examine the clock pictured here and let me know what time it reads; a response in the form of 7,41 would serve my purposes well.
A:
2,59
